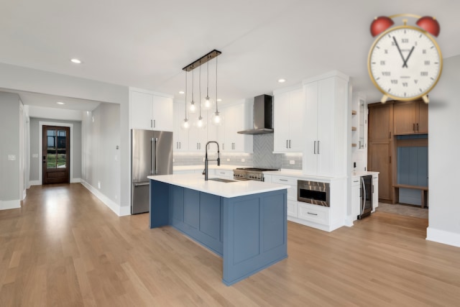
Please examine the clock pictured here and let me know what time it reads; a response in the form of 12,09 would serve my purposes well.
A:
12,56
